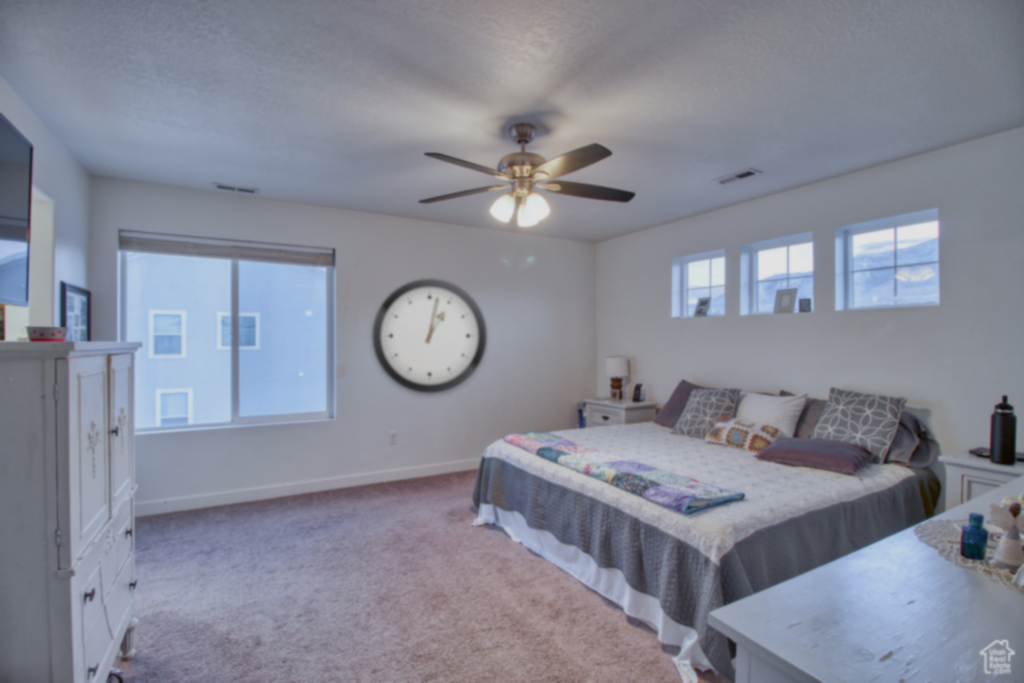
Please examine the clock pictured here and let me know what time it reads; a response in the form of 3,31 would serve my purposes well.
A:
1,02
